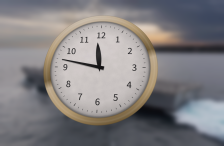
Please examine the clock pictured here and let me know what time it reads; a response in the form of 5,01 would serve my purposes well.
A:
11,47
